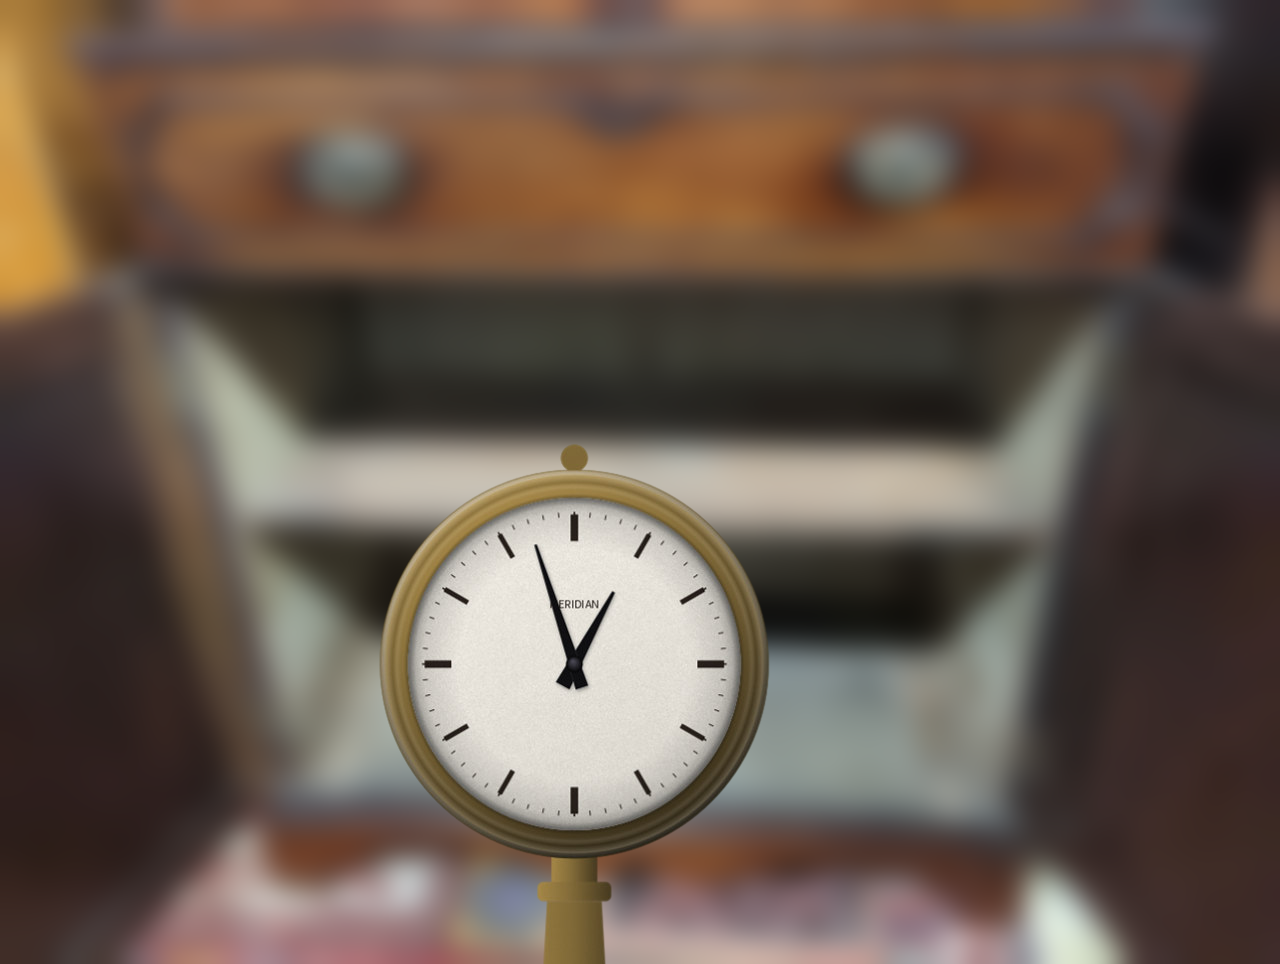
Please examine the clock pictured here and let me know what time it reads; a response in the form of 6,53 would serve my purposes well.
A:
12,57
